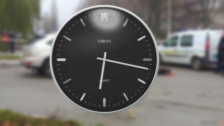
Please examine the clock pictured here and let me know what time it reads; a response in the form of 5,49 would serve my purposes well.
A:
6,17
